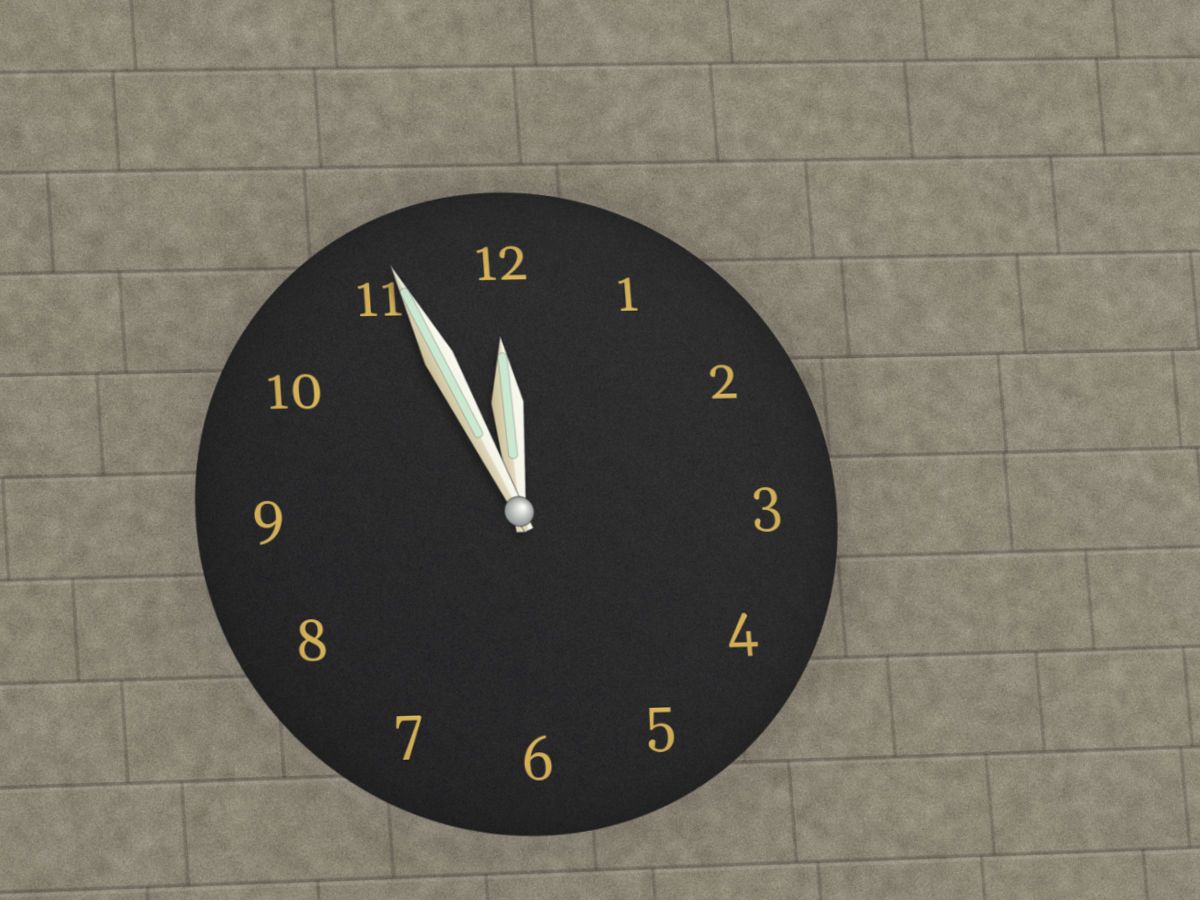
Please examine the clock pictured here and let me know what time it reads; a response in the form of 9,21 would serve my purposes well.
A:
11,56
